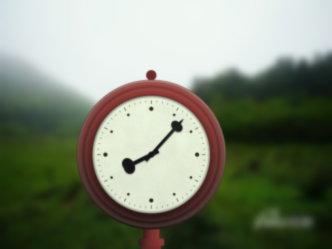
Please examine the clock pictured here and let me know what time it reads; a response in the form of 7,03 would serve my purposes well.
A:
8,07
